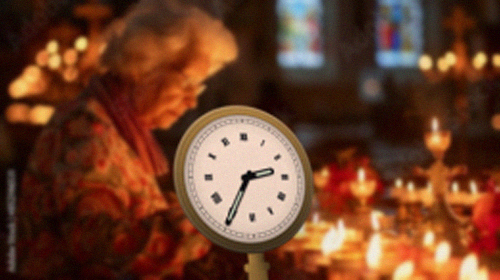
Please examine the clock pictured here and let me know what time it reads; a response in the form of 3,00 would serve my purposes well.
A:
2,35
